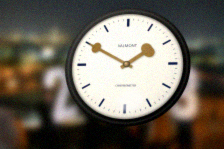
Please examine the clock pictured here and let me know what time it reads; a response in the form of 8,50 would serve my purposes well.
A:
1,50
